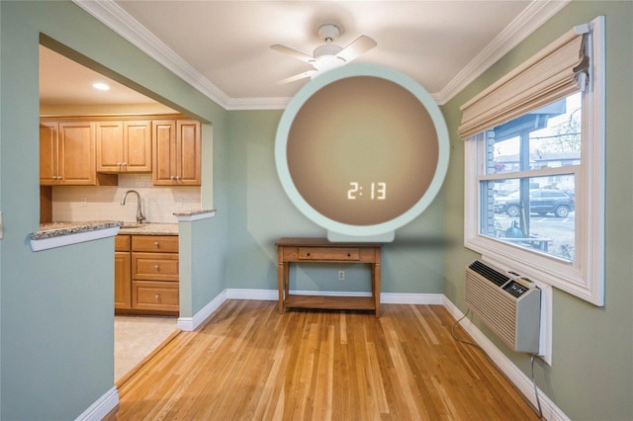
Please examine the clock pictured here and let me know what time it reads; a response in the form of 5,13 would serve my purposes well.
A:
2,13
